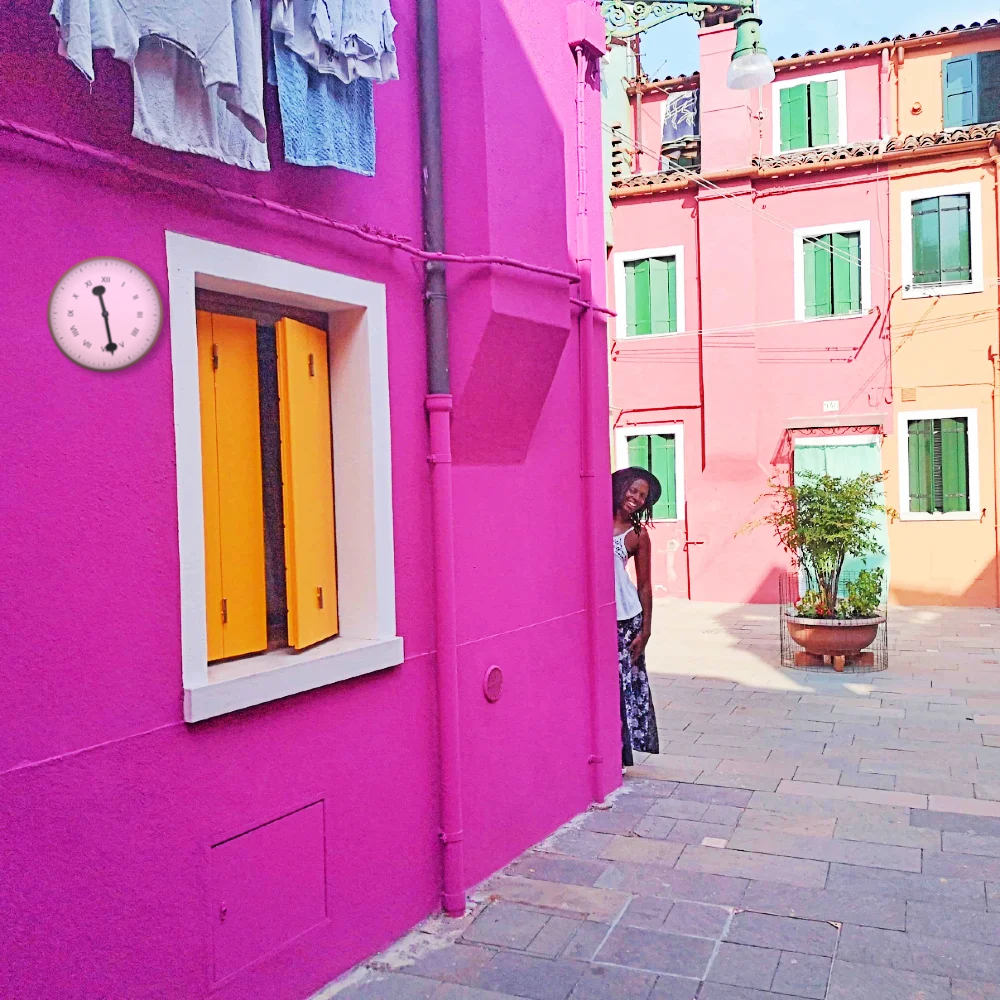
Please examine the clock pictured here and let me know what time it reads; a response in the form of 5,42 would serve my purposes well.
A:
11,28
